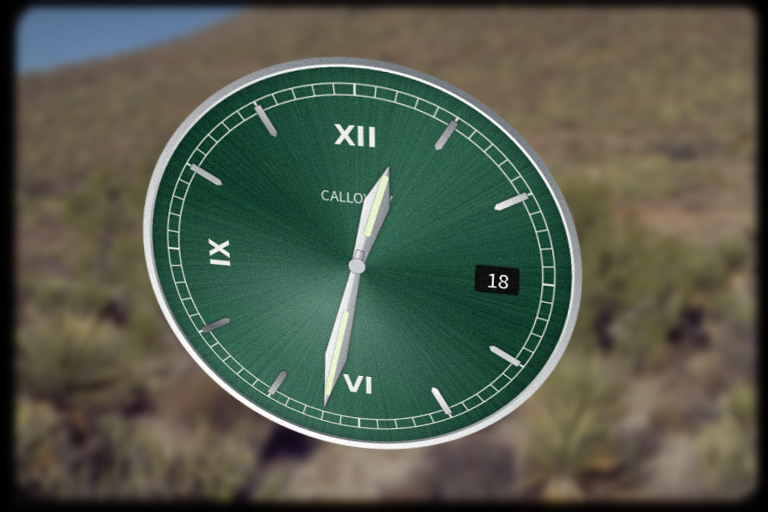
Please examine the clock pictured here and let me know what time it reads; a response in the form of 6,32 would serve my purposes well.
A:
12,32
